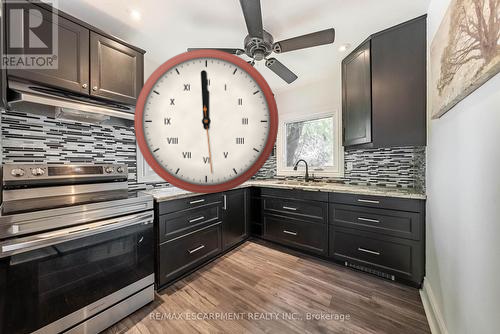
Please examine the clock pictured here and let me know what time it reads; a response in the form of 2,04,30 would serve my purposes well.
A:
11,59,29
